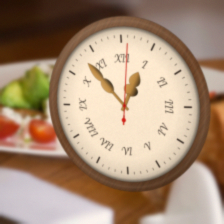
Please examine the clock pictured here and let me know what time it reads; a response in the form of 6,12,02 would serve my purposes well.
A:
12,53,01
